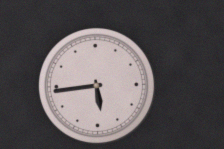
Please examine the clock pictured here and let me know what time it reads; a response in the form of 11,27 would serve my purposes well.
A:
5,44
